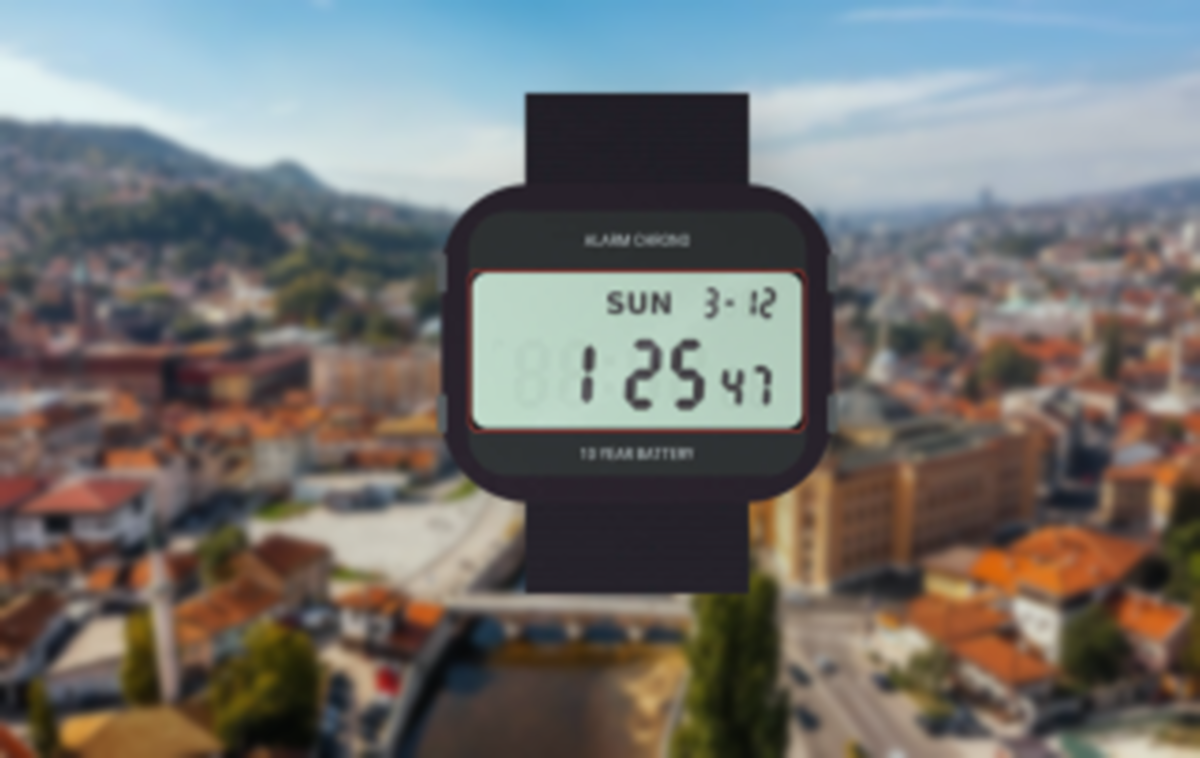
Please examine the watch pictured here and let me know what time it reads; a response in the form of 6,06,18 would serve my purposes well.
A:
1,25,47
